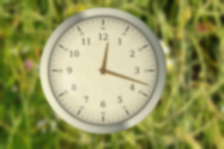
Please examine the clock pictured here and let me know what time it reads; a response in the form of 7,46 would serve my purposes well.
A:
12,18
